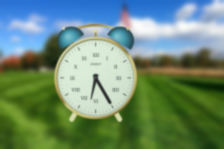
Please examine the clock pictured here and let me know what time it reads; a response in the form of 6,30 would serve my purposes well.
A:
6,25
